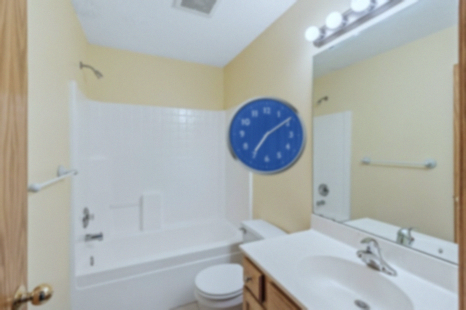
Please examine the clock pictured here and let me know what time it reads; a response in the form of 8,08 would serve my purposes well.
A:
7,09
